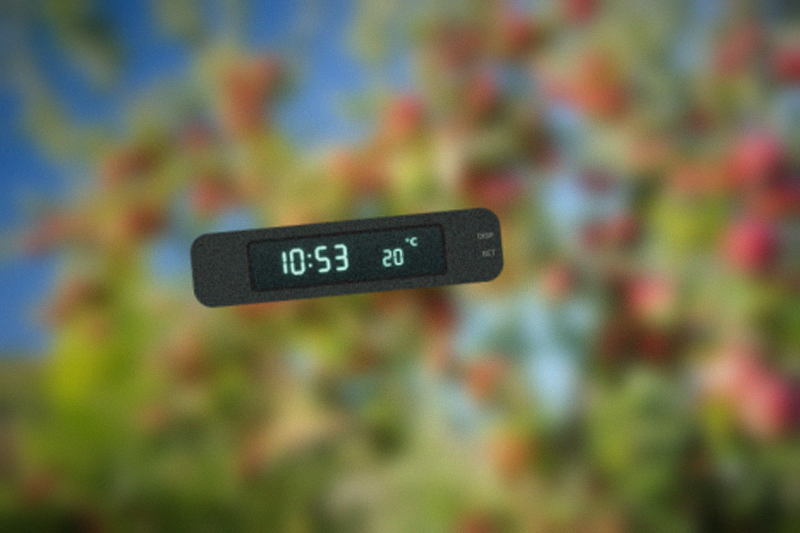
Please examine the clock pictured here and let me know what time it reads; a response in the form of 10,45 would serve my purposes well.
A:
10,53
